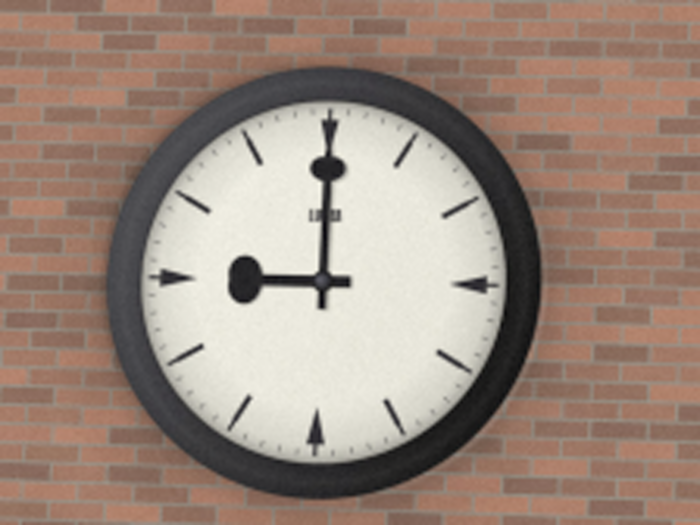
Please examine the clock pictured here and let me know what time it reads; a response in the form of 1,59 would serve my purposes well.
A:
9,00
